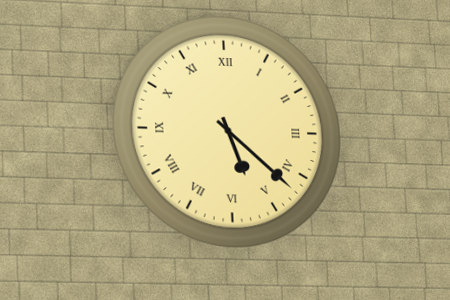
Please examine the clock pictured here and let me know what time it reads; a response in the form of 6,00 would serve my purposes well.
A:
5,22
